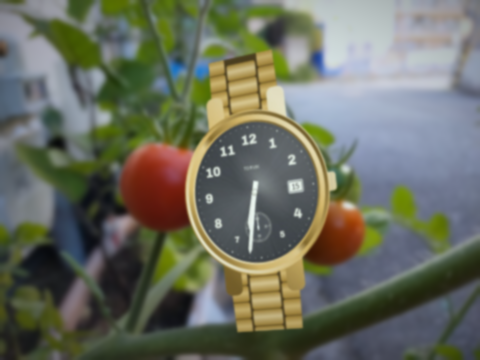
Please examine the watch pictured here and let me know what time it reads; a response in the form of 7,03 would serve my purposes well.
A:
6,32
